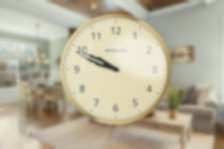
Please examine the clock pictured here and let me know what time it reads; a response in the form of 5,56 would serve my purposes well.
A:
9,49
